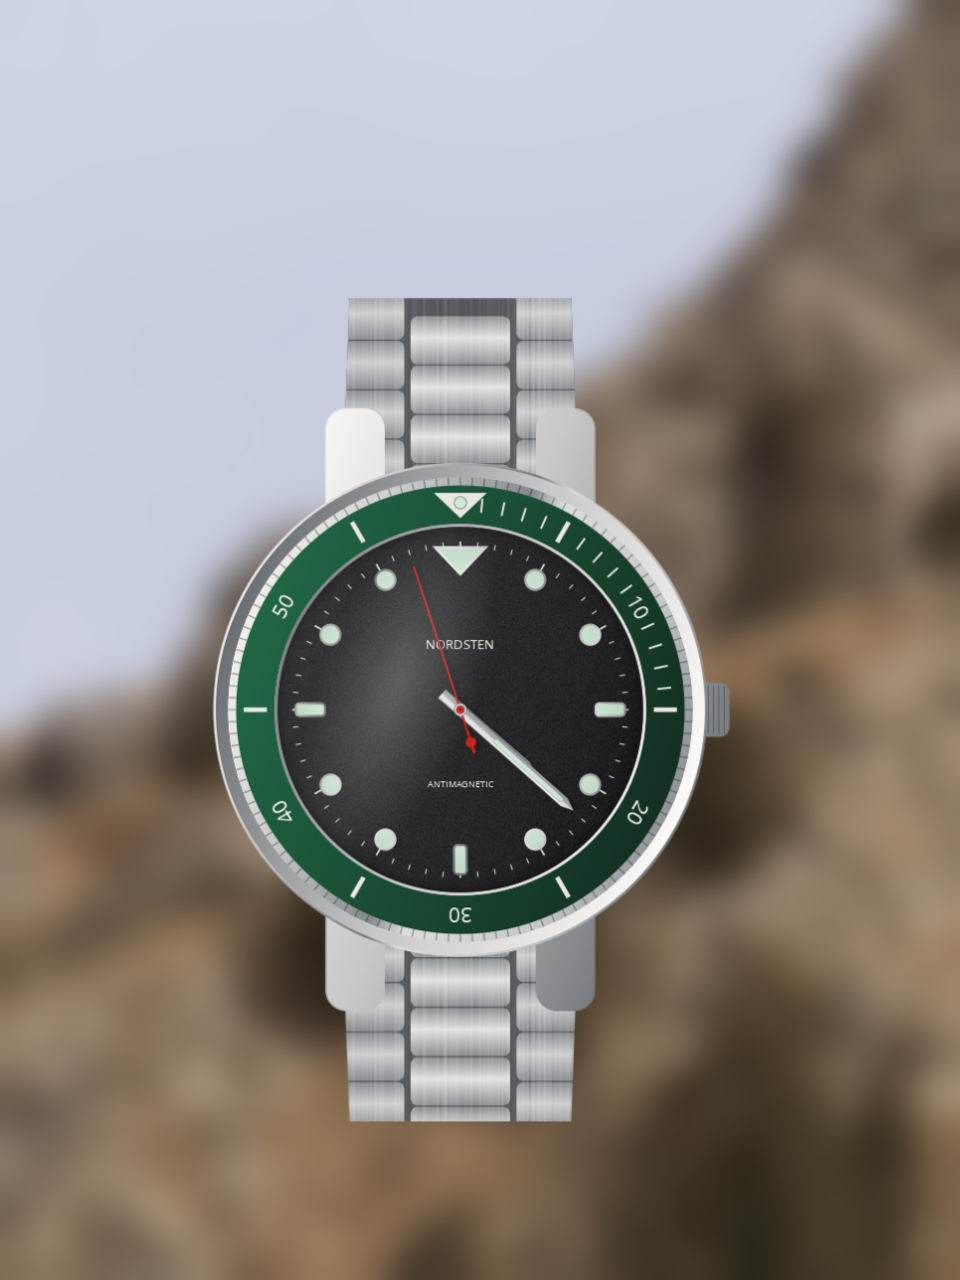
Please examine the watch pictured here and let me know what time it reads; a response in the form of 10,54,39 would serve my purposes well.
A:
4,21,57
